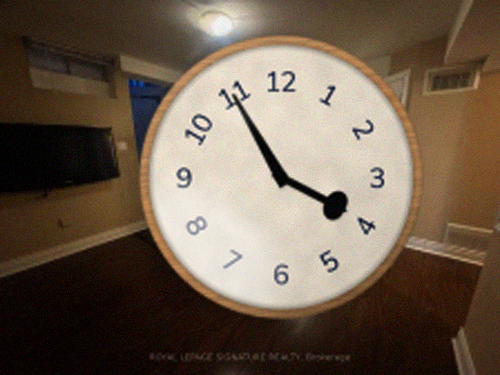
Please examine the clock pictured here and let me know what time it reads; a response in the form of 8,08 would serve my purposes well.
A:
3,55
